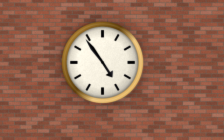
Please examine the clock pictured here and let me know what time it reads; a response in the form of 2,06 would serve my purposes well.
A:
4,54
